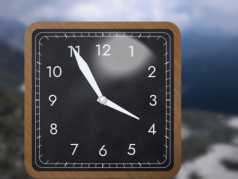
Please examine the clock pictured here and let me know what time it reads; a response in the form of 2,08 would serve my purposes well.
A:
3,55
